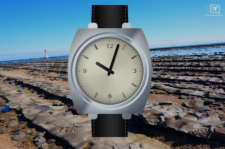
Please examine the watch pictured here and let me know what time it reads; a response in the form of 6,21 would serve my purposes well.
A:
10,03
